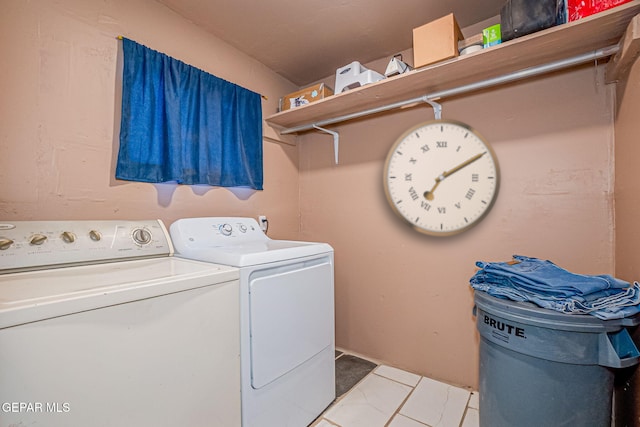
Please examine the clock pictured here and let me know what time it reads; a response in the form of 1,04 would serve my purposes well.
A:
7,10
